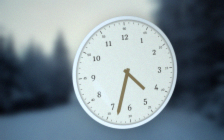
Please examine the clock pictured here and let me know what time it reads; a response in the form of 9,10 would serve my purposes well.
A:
4,33
